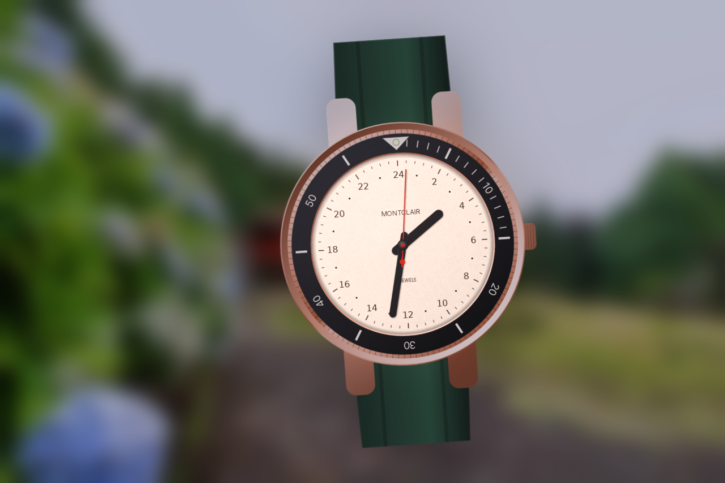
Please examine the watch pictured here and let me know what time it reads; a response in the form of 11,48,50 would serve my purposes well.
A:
3,32,01
